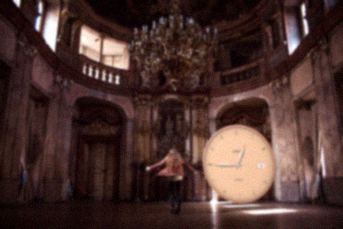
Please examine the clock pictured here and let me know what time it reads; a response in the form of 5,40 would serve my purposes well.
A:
12,45
